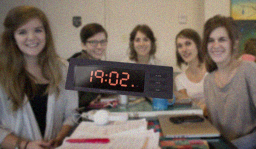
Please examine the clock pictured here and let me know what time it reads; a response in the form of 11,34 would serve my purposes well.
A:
19,02
